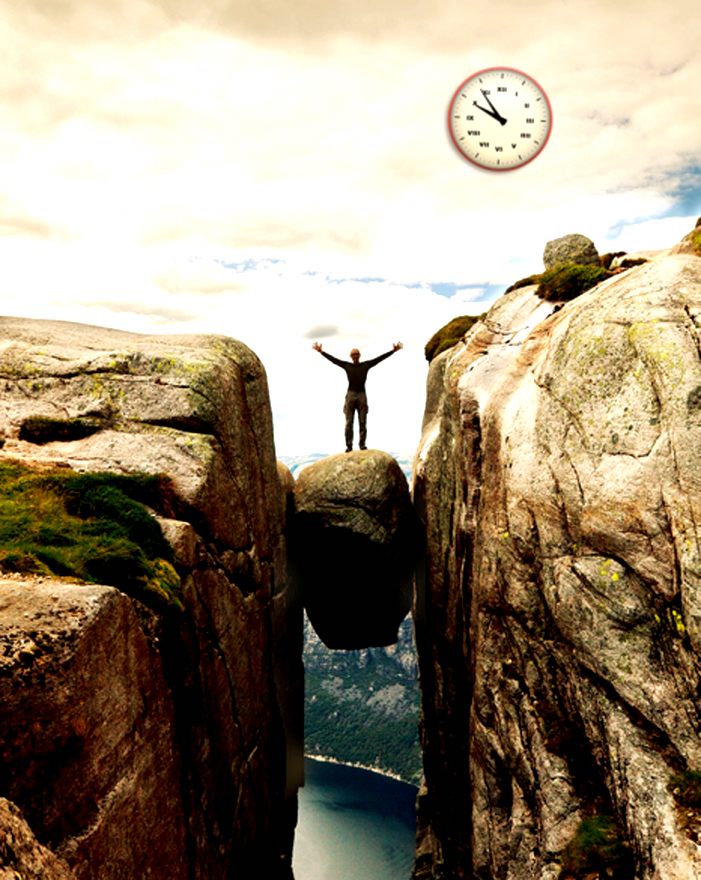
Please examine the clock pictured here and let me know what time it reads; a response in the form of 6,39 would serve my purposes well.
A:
9,54
